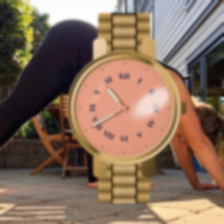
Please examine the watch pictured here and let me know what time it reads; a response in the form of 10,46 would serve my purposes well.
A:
10,40
